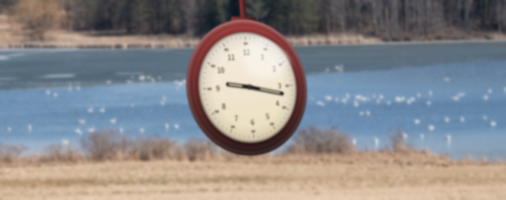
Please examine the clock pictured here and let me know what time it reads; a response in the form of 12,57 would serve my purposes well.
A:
9,17
